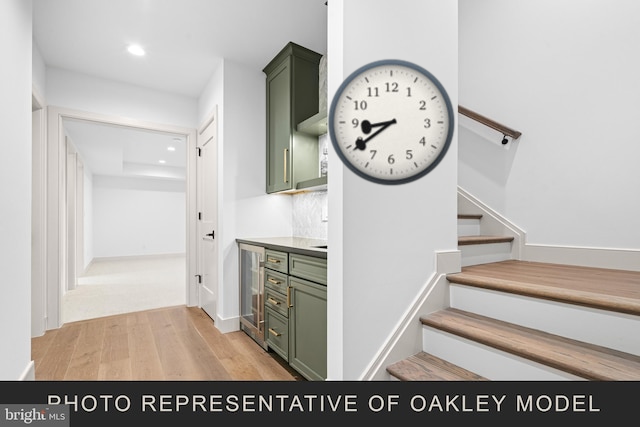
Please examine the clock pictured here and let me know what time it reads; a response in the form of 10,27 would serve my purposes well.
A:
8,39
